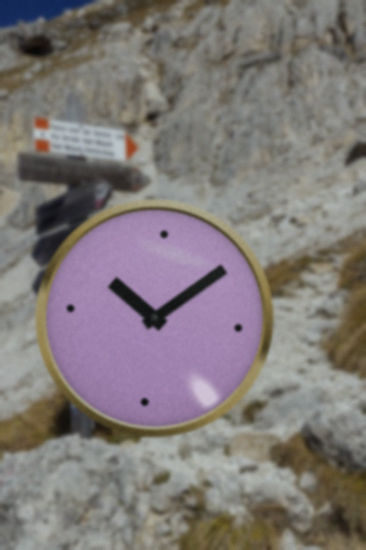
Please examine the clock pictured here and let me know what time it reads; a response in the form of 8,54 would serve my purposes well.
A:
10,08
